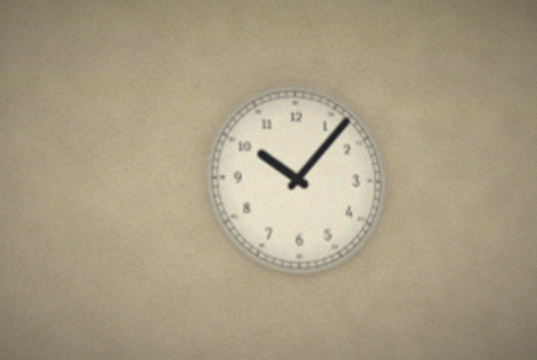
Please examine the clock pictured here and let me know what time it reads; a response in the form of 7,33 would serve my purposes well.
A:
10,07
